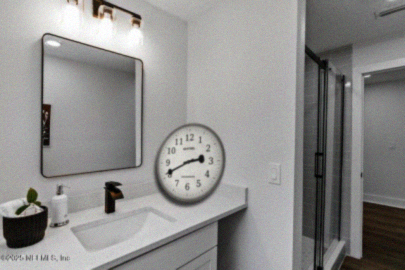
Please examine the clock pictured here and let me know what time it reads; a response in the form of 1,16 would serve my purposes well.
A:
2,41
